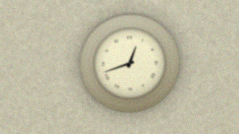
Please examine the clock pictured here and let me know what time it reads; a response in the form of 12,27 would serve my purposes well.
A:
12,42
